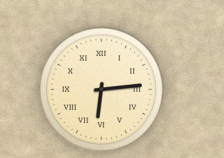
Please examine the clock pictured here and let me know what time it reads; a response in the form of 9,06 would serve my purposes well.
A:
6,14
